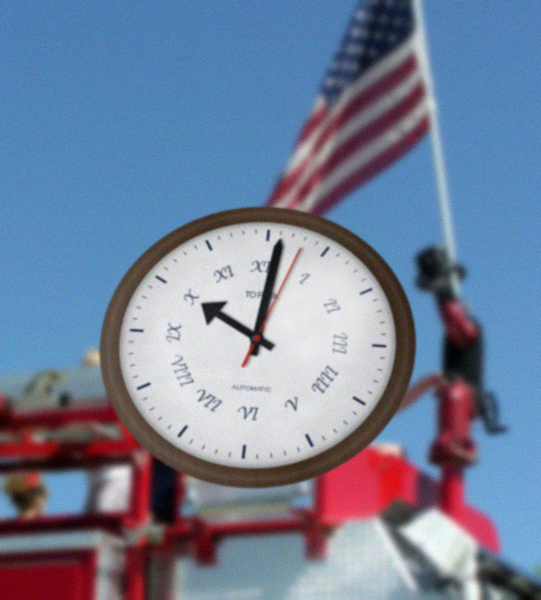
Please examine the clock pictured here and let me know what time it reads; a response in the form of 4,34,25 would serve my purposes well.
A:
10,01,03
